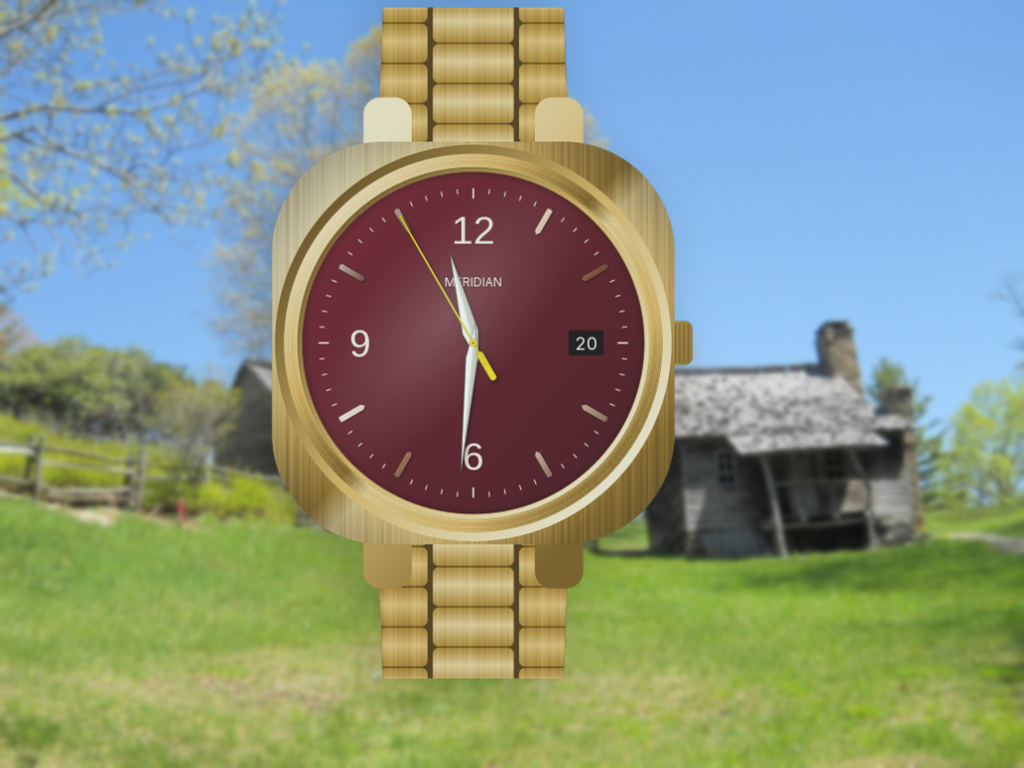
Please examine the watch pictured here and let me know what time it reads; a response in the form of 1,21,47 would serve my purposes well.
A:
11,30,55
